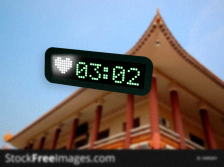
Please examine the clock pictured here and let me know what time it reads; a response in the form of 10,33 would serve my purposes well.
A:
3,02
